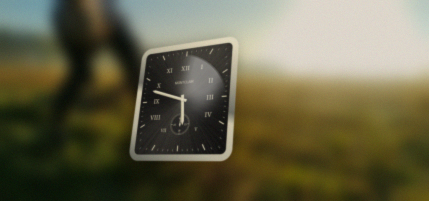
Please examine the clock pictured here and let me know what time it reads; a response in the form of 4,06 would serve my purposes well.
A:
5,48
